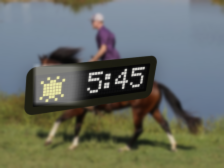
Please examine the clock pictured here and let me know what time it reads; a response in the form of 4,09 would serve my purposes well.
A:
5,45
